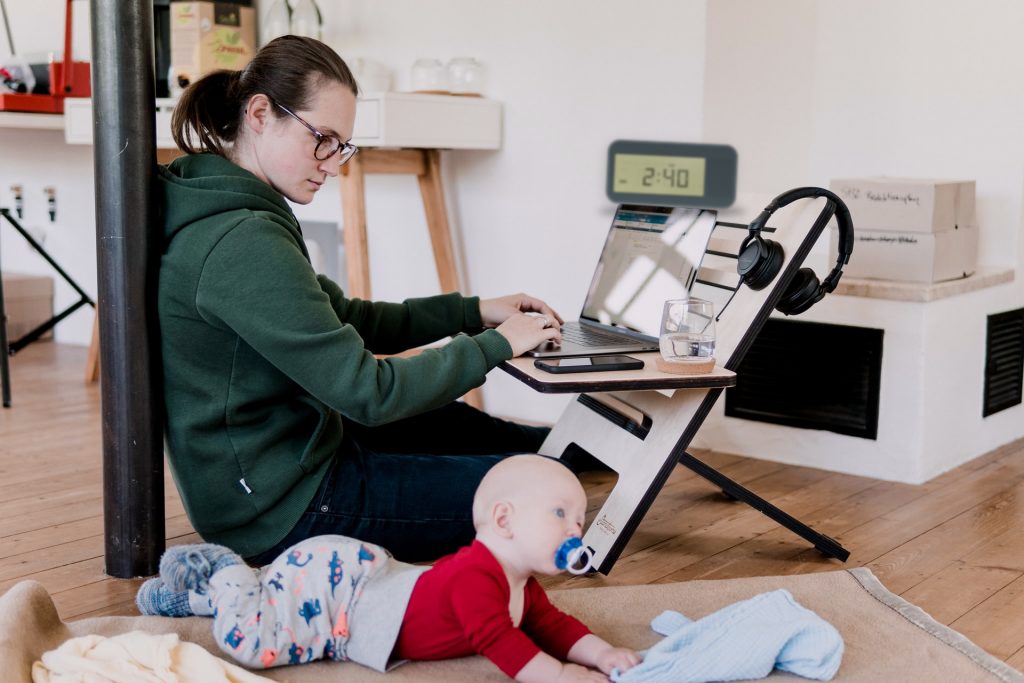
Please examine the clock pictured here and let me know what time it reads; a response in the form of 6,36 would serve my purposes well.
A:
2,40
